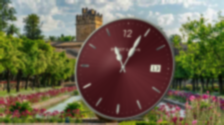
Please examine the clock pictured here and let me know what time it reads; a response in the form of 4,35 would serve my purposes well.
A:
11,04
